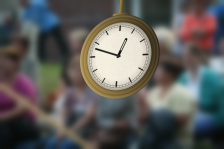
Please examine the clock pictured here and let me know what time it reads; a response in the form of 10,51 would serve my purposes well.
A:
12,48
